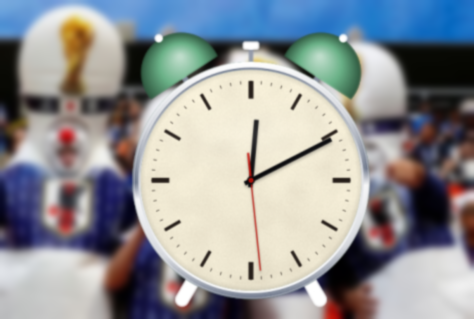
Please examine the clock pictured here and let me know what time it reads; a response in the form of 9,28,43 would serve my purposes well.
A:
12,10,29
